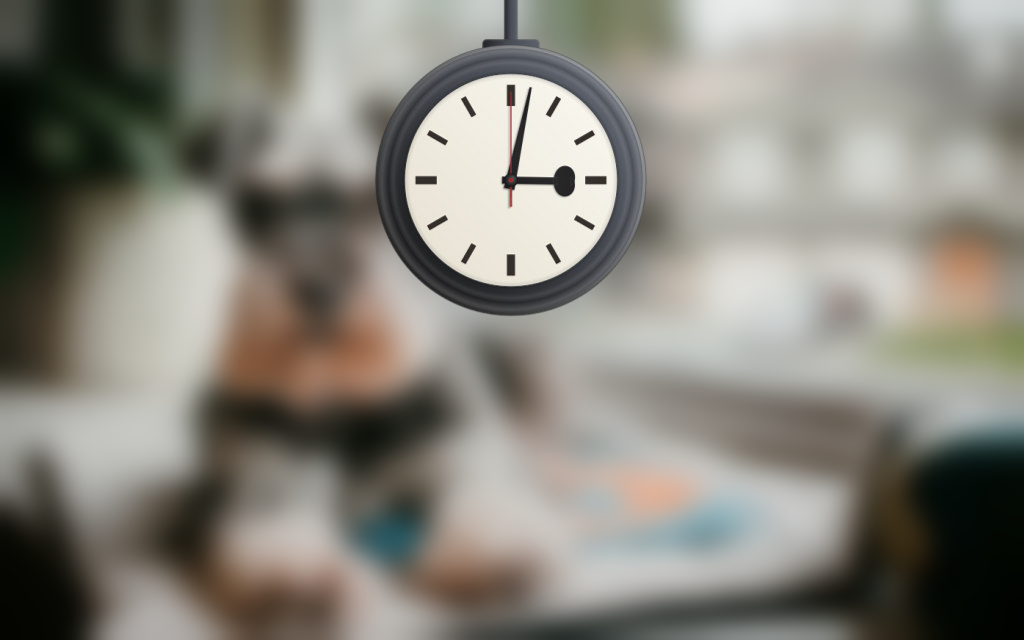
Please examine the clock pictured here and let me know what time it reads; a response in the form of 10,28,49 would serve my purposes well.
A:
3,02,00
